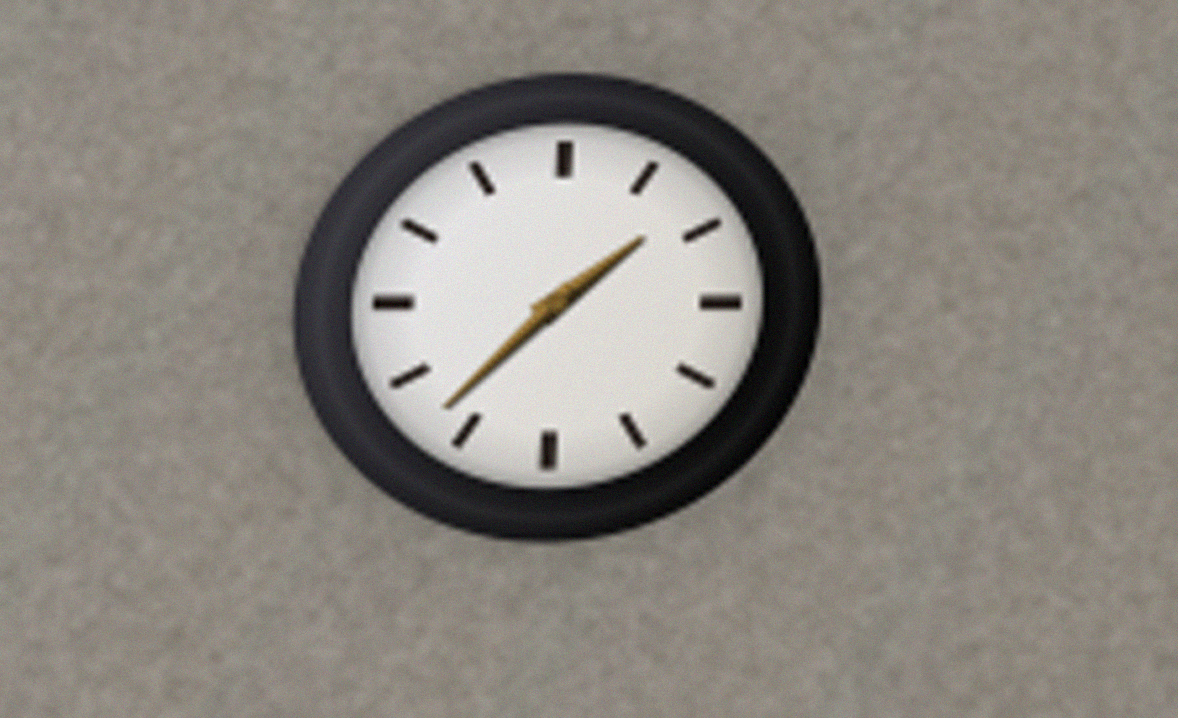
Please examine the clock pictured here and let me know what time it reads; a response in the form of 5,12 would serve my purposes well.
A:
1,37
